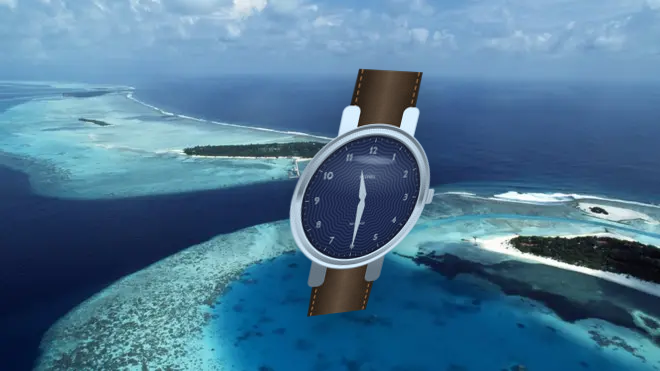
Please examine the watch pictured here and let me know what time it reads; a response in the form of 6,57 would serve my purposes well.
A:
11,30
